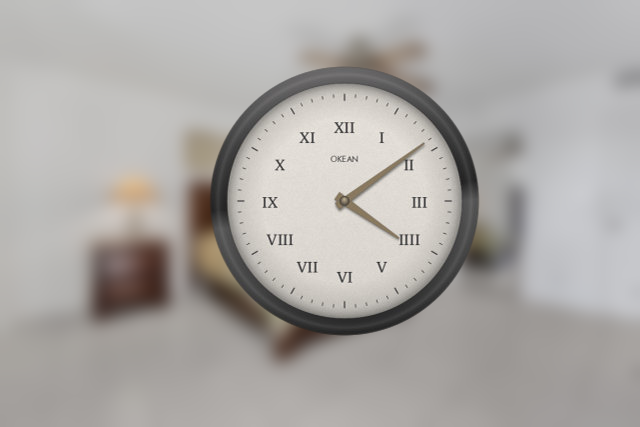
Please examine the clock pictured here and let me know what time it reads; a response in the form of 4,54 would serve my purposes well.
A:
4,09
